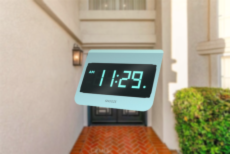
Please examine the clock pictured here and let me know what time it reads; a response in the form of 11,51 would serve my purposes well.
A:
11,29
